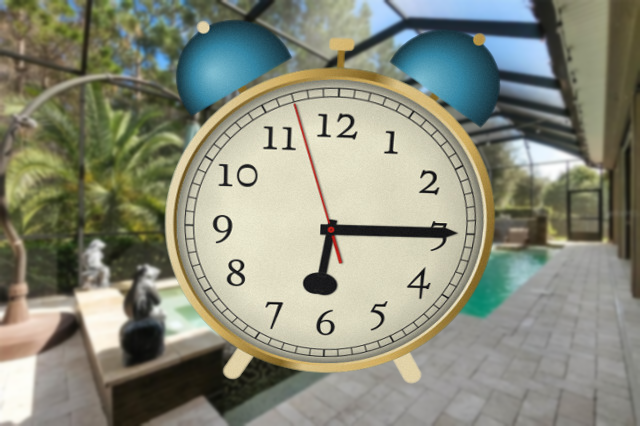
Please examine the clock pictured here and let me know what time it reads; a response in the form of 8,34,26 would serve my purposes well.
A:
6,14,57
